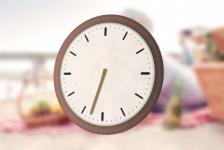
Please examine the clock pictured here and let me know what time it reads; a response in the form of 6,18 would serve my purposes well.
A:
6,33
